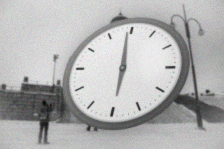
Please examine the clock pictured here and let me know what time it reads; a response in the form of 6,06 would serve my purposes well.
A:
5,59
